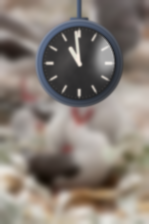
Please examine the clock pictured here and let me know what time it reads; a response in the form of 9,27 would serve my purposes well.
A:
10,59
